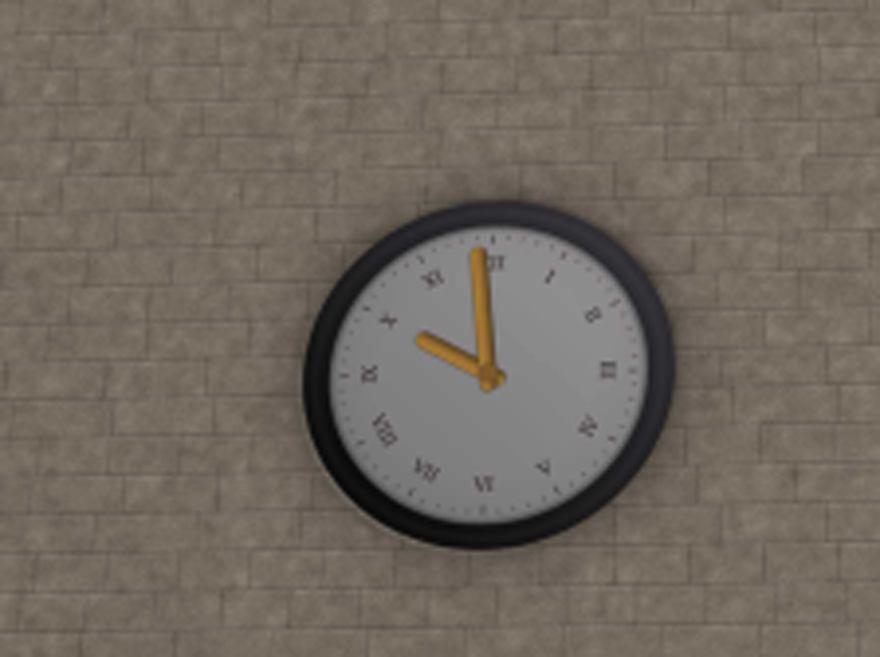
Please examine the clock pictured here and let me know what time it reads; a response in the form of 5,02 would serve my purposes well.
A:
9,59
